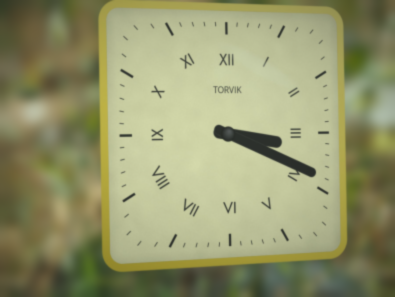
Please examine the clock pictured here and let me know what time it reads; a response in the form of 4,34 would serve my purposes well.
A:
3,19
